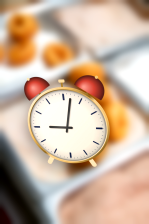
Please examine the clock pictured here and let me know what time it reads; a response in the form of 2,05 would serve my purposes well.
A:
9,02
